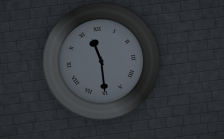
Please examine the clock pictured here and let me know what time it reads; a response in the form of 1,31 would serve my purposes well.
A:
11,30
